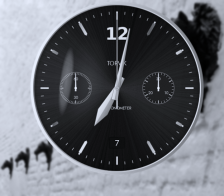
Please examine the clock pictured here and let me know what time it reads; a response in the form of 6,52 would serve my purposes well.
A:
7,02
